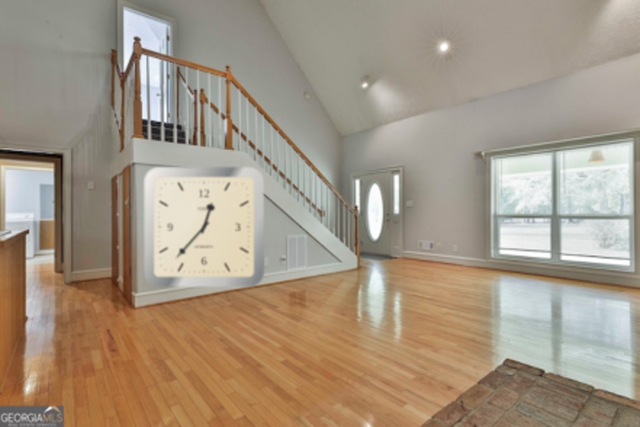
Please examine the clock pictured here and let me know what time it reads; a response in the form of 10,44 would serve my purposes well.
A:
12,37
